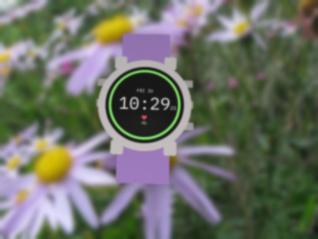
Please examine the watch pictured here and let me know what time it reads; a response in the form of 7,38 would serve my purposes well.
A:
10,29
